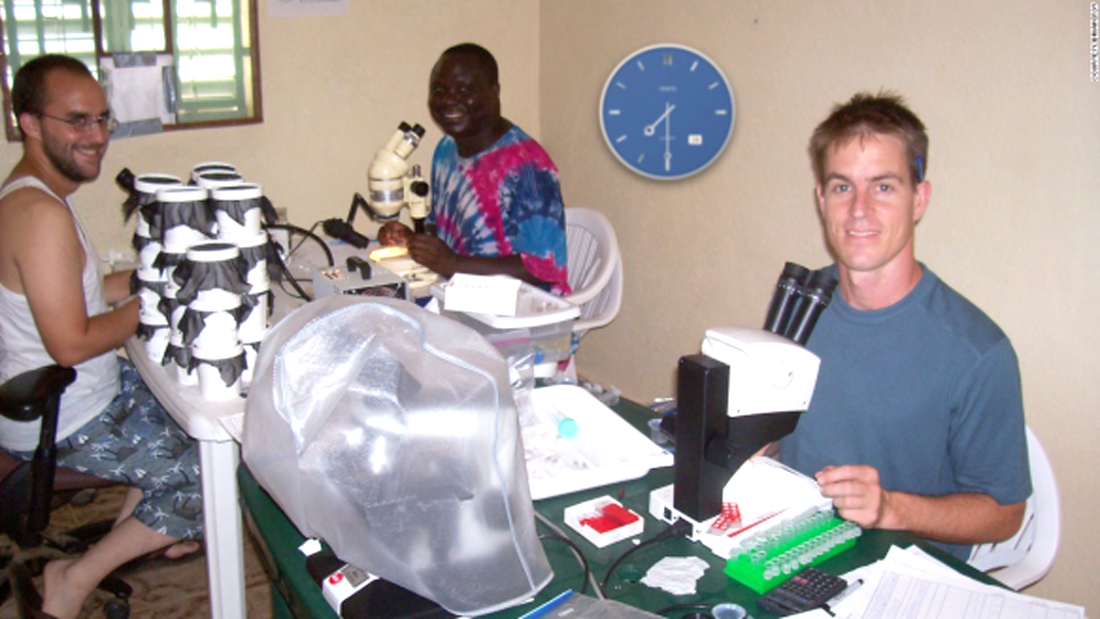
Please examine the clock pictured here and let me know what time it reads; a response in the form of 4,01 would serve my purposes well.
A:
7,30
